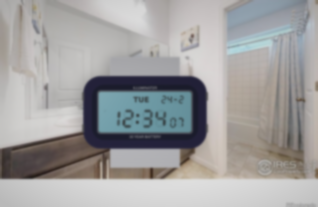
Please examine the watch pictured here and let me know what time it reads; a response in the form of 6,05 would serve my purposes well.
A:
12,34
